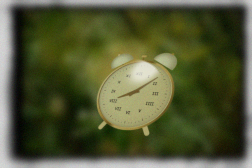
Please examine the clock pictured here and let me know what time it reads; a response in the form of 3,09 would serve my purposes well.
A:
8,08
